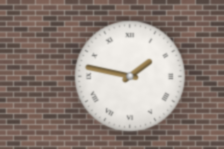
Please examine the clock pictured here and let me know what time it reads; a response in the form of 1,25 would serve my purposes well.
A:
1,47
